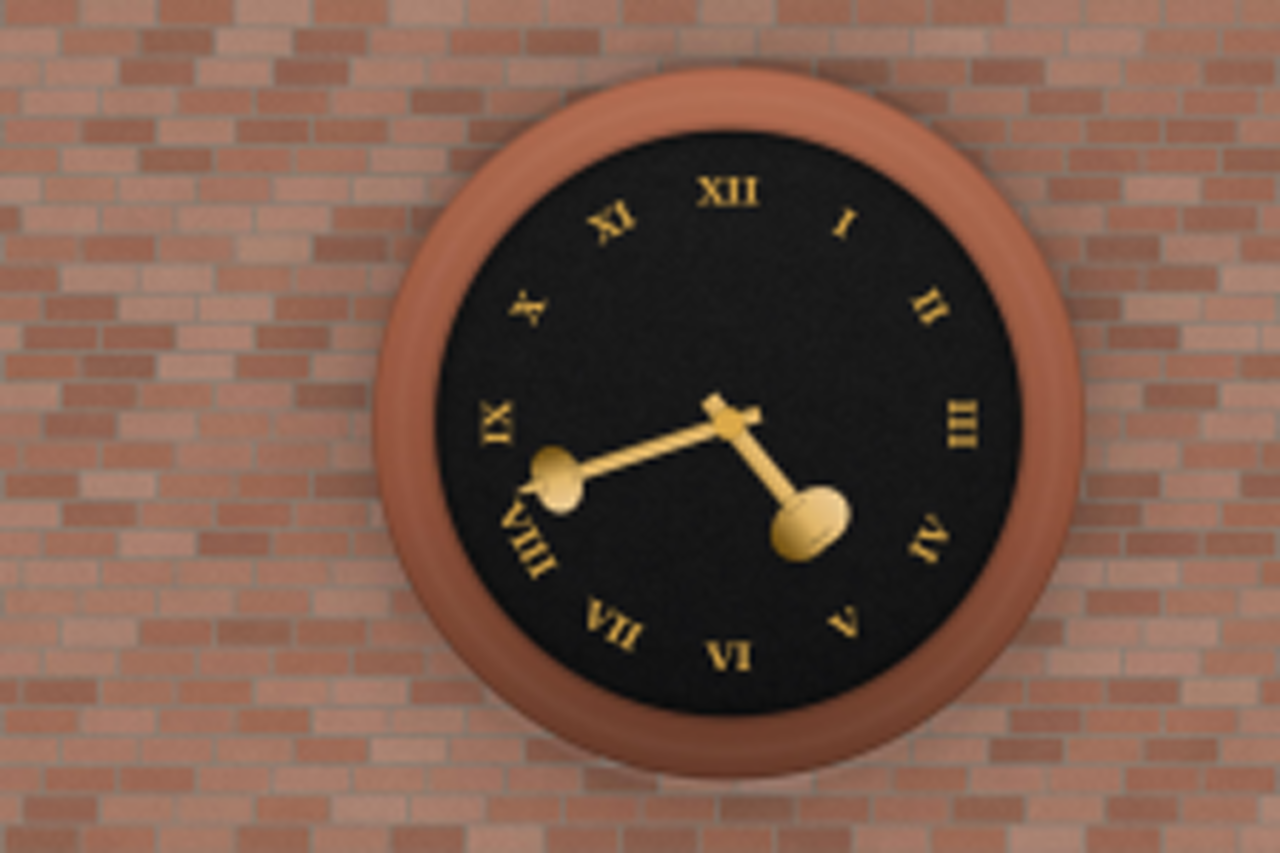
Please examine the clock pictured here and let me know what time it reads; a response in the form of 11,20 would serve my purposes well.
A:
4,42
